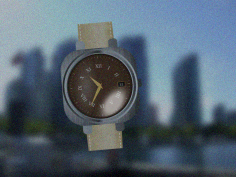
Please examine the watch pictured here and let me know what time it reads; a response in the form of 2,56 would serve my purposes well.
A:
10,35
